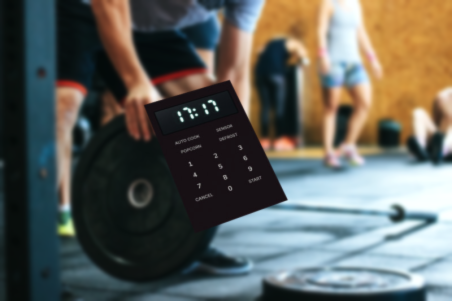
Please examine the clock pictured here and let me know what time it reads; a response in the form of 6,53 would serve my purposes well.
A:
17,17
